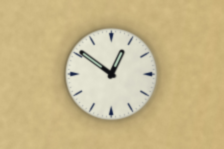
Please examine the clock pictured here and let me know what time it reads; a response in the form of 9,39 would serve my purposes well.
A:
12,51
